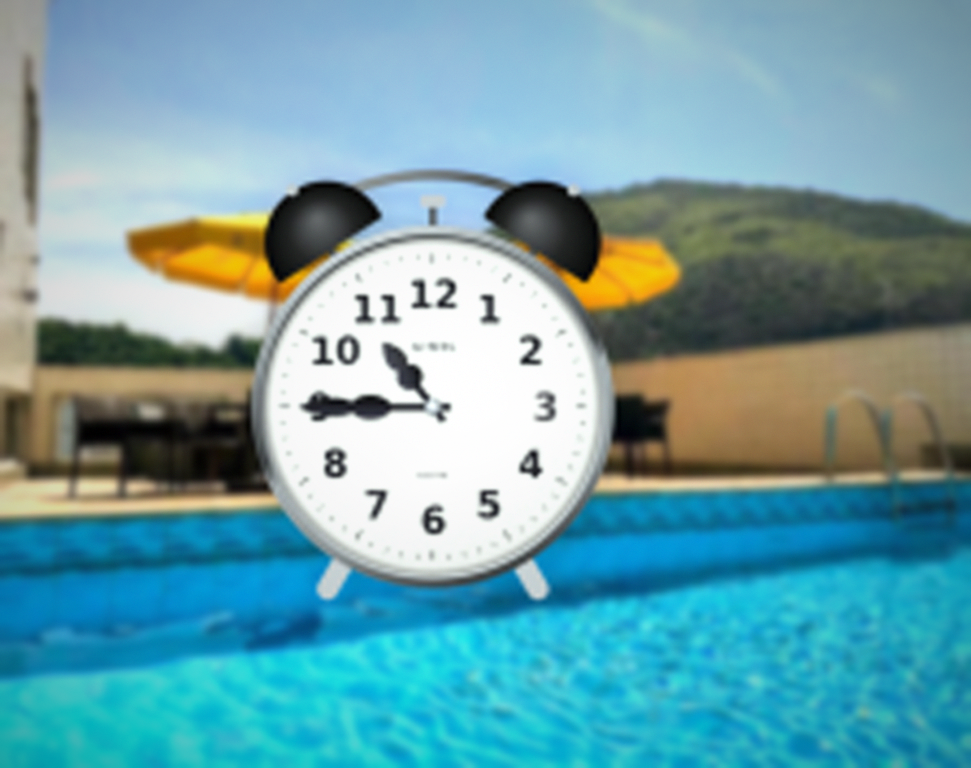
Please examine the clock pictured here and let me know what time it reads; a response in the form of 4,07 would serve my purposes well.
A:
10,45
